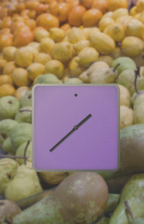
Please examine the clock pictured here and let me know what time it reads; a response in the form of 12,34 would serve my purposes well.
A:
1,38
